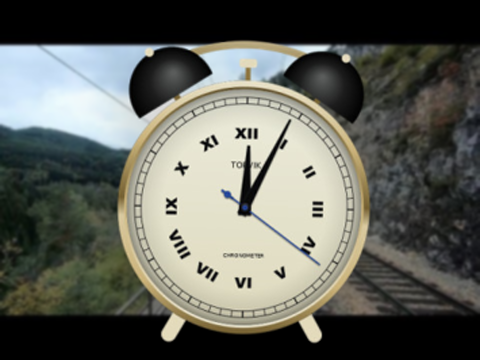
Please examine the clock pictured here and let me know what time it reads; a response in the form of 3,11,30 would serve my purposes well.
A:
12,04,21
